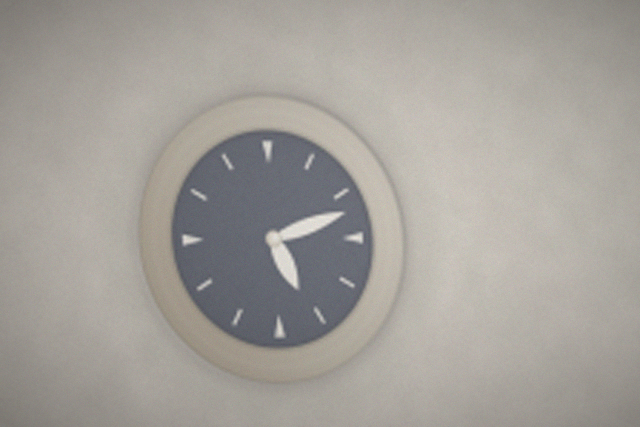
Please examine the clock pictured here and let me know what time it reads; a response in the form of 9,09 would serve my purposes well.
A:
5,12
